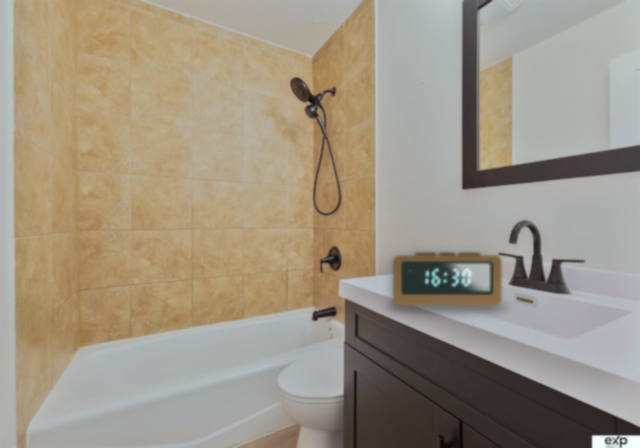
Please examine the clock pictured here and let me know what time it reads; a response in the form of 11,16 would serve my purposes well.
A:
16,30
